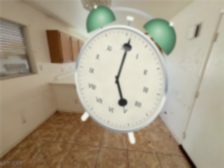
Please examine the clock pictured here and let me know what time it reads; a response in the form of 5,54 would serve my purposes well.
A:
5,01
